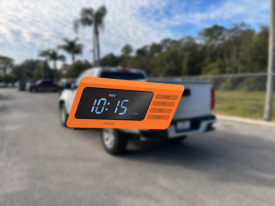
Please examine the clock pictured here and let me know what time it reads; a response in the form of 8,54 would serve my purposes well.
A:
10,15
